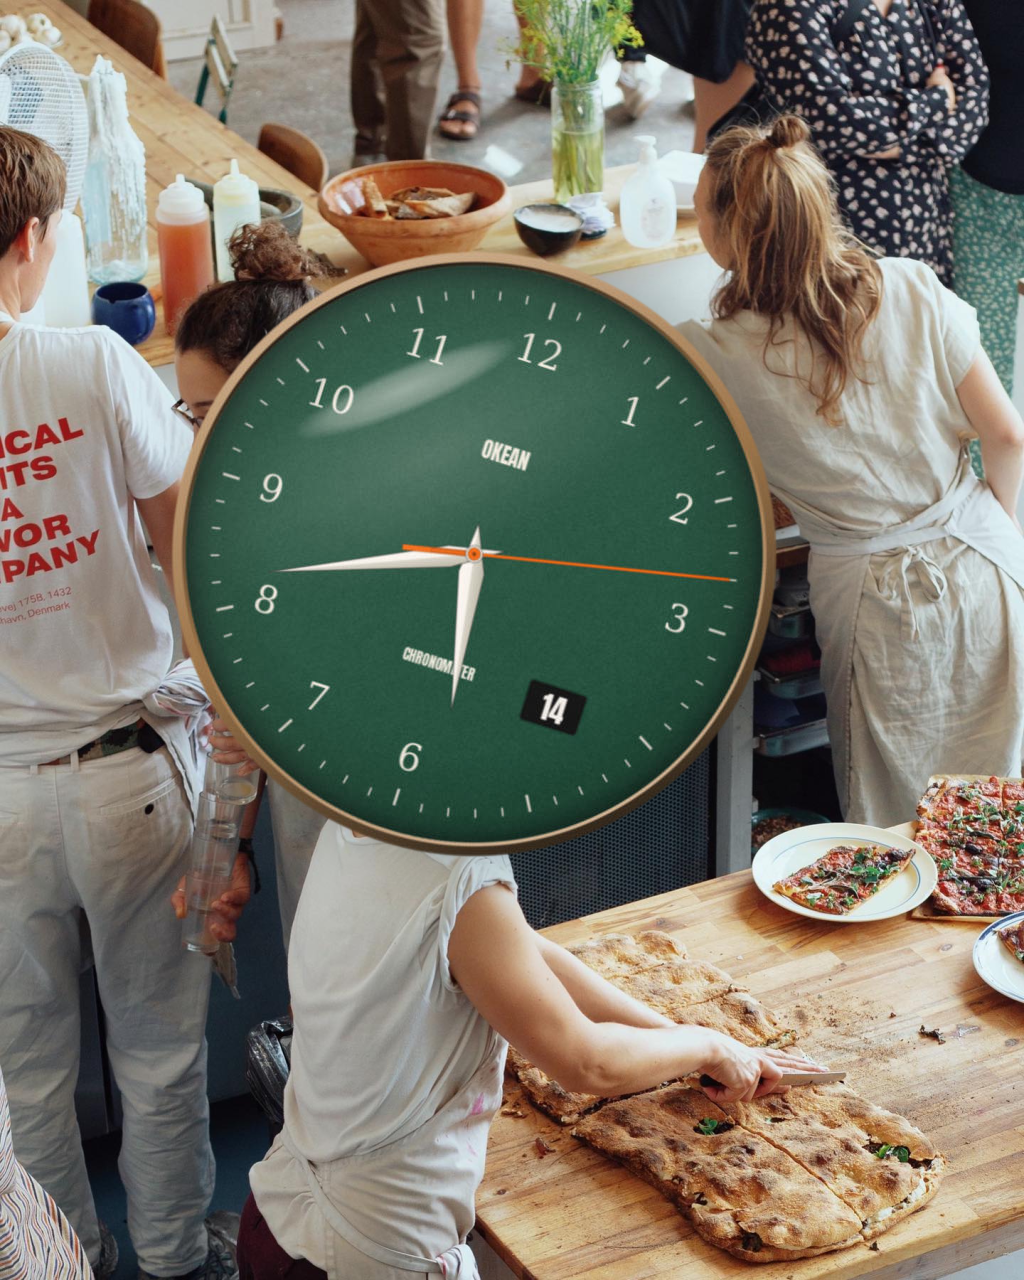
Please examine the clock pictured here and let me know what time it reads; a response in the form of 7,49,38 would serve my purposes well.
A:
5,41,13
